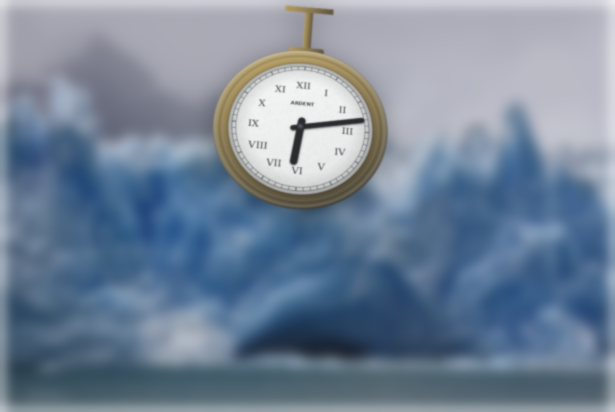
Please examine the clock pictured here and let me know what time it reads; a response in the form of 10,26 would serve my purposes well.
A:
6,13
